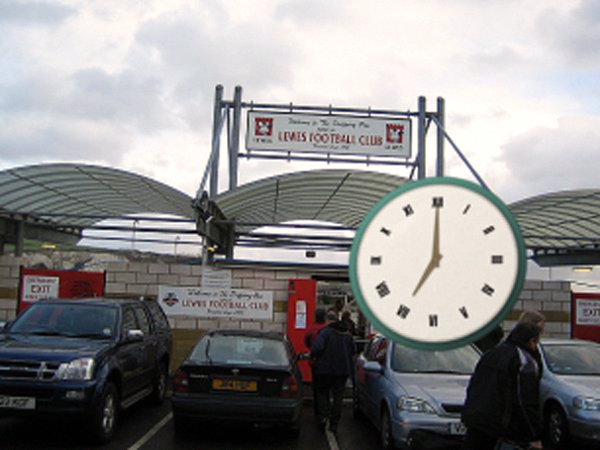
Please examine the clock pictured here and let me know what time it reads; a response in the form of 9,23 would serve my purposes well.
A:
7,00
